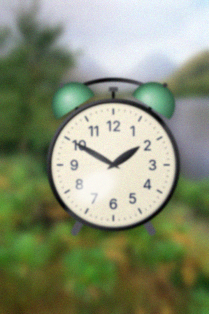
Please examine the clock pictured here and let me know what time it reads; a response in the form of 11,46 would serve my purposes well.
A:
1,50
